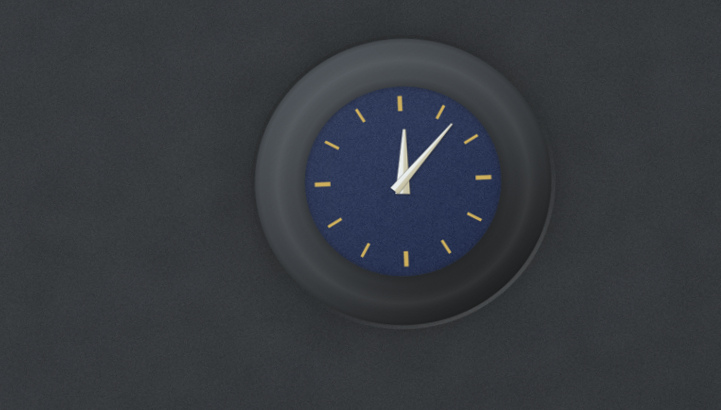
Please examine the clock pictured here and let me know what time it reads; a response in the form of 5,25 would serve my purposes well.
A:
12,07
